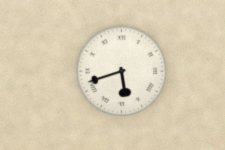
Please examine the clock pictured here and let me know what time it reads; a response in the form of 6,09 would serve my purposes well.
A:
5,42
